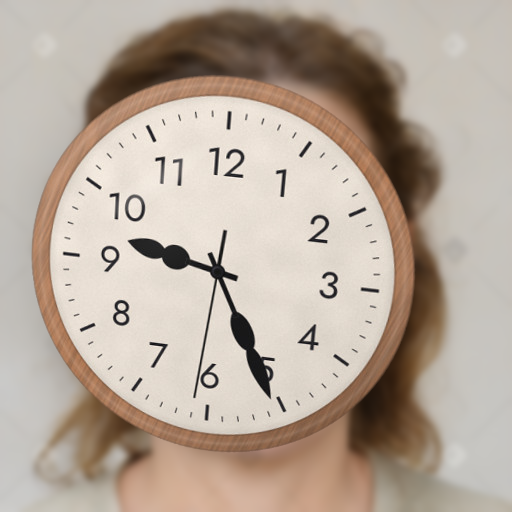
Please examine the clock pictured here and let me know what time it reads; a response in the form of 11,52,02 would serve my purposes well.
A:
9,25,31
